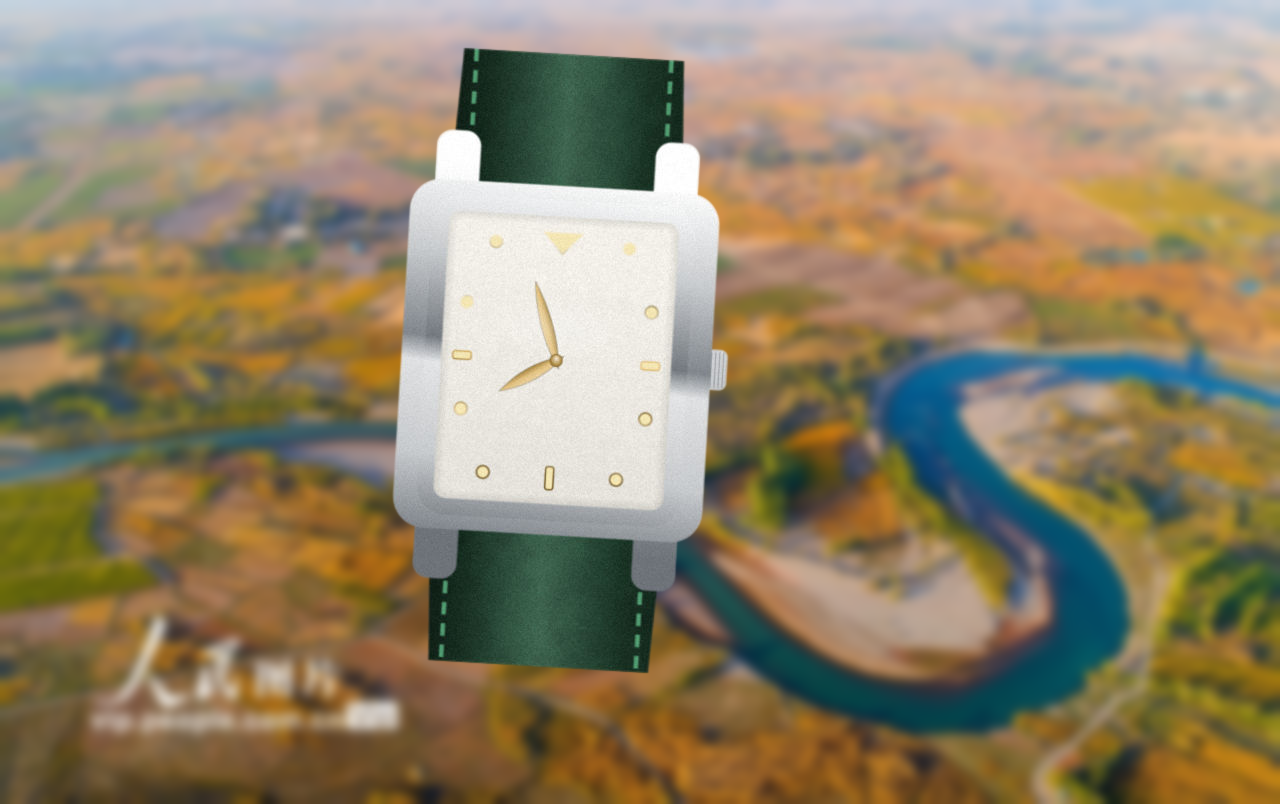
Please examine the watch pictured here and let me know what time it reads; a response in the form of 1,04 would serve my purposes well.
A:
7,57
